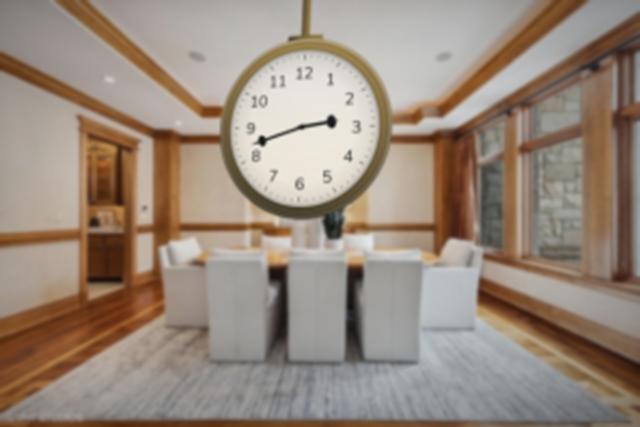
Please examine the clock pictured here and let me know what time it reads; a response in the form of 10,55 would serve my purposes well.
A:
2,42
